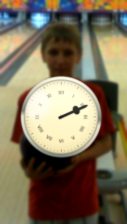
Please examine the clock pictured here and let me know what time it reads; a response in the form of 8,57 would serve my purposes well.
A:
2,11
